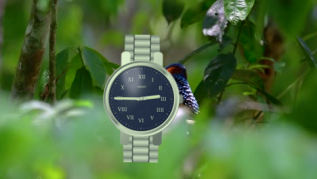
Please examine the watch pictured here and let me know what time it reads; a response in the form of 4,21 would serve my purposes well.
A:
2,45
